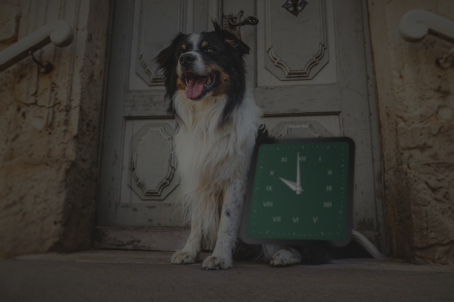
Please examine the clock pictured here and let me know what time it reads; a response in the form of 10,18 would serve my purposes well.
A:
9,59
